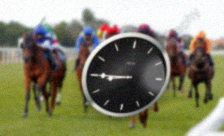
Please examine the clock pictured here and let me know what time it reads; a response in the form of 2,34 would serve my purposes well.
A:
8,45
